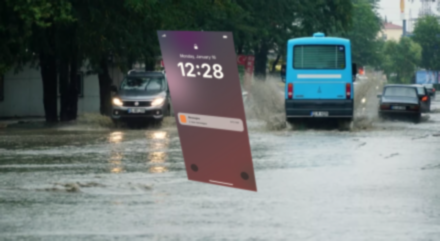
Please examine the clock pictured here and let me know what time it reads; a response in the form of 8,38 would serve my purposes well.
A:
12,28
